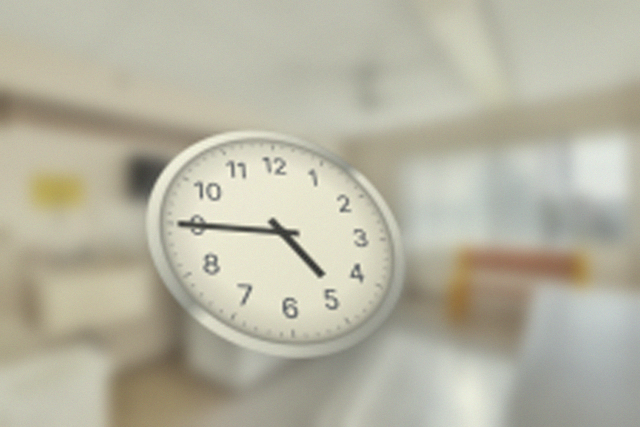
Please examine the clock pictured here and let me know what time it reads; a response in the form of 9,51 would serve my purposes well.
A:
4,45
